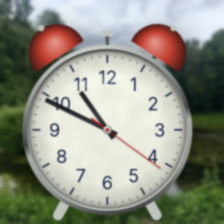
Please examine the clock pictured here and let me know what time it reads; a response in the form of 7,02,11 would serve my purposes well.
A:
10,49,21
